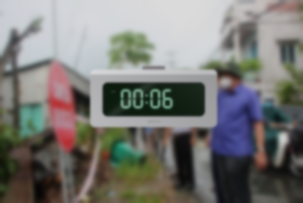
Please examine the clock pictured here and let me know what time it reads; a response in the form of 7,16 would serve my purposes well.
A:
0,06
